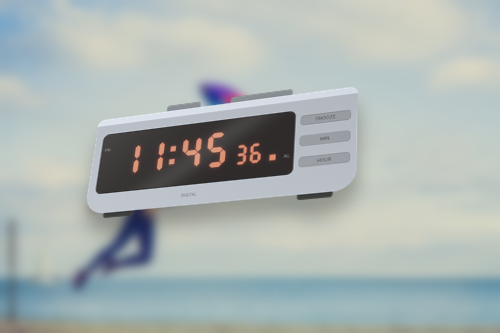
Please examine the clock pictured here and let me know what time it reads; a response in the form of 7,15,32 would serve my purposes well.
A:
11,45,36
